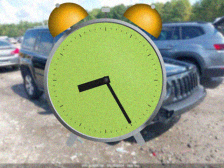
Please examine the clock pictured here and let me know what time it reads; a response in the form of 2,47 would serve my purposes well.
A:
8,25
